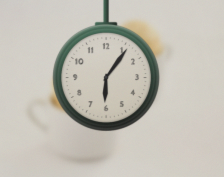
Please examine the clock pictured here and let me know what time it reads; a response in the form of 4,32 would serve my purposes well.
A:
6,06
